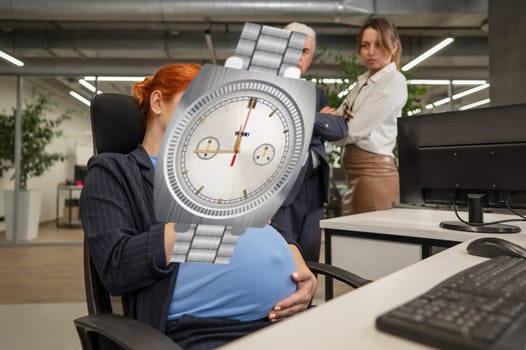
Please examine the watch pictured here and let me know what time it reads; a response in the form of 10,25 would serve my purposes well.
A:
11,44
